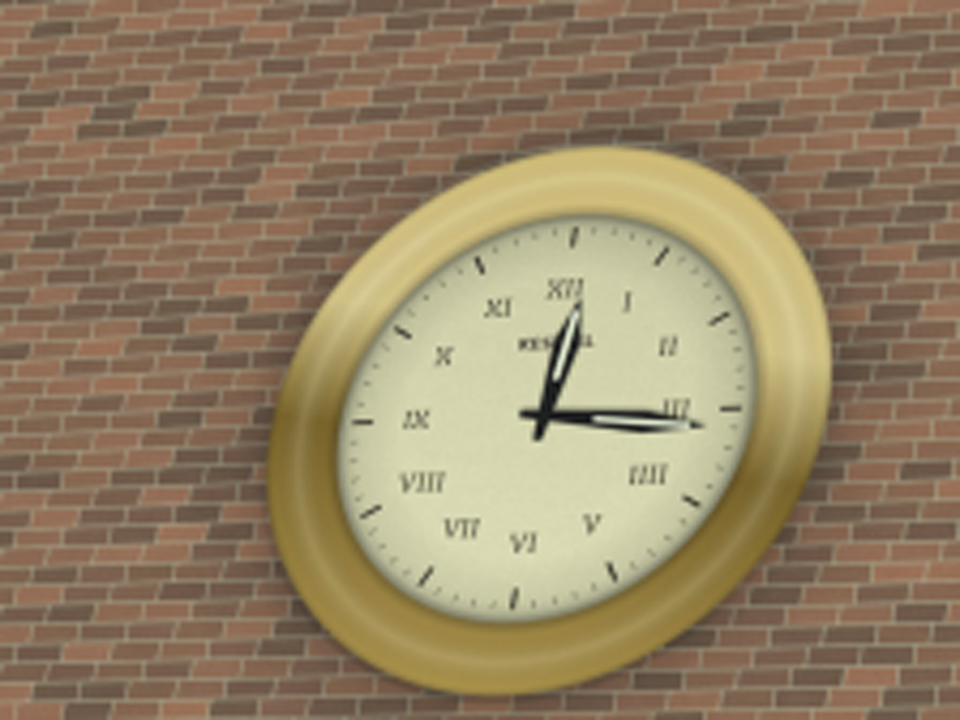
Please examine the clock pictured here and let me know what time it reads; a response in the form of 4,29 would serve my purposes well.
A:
12,16
